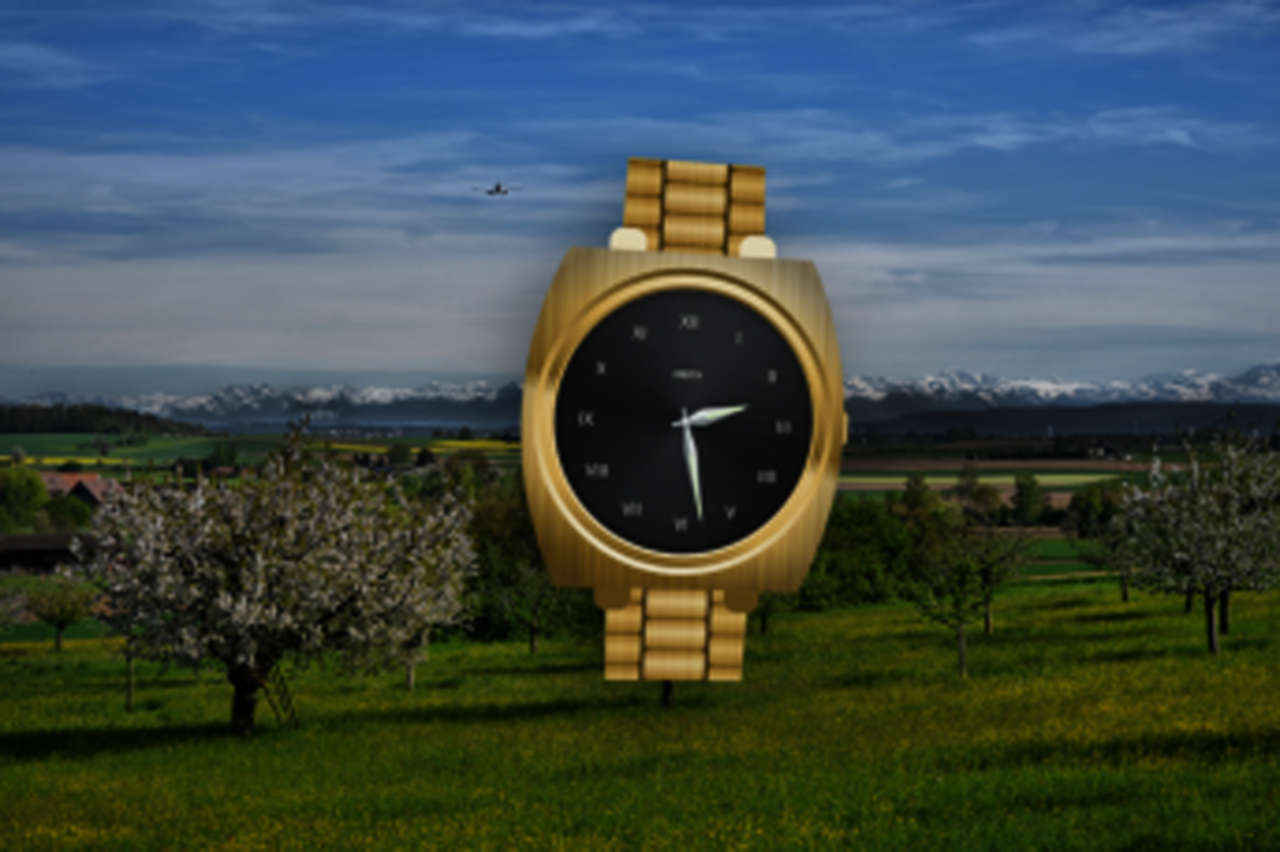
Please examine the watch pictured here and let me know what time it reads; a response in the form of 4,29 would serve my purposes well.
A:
2,28
